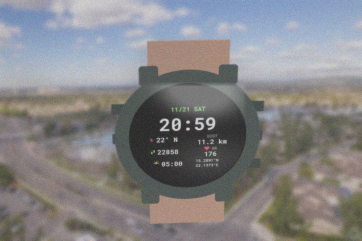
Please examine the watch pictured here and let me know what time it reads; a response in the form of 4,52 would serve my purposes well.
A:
20,59
